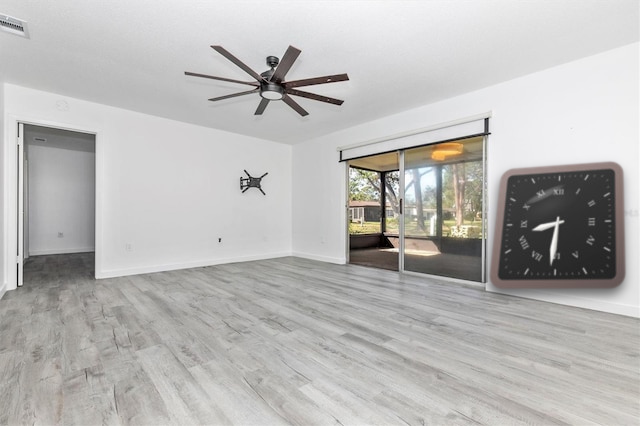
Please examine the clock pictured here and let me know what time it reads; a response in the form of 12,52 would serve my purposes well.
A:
8,31
